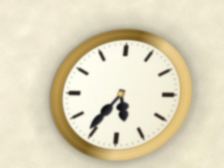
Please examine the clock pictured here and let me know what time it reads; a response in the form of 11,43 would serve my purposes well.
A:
5,36
